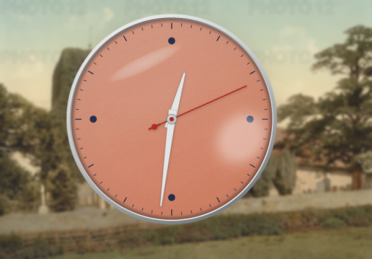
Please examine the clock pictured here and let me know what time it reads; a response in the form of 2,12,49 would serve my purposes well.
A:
12,31,11
